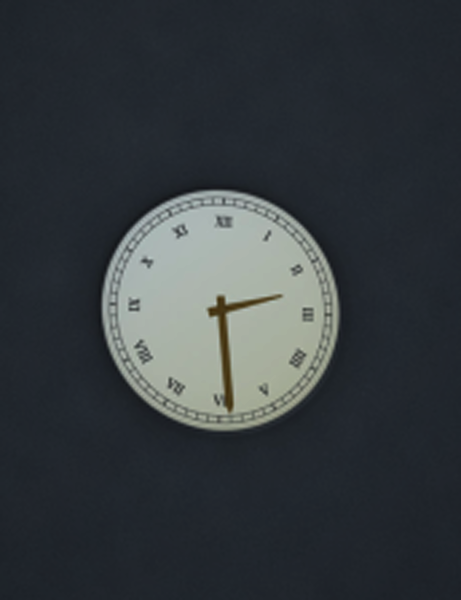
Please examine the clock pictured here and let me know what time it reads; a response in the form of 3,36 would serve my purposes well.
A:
2,29
